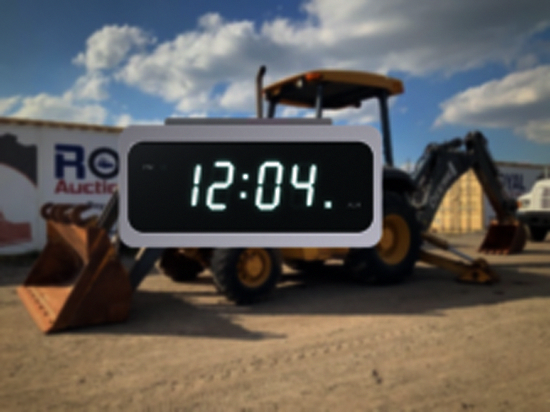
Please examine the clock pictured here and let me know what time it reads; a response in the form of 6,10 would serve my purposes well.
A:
12,04
